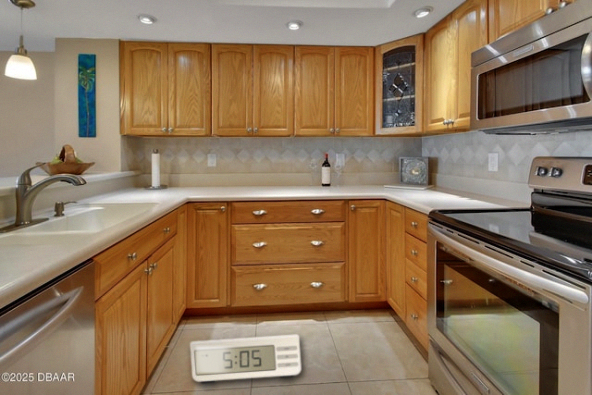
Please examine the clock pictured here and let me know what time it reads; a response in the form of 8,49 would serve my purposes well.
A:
5,05
